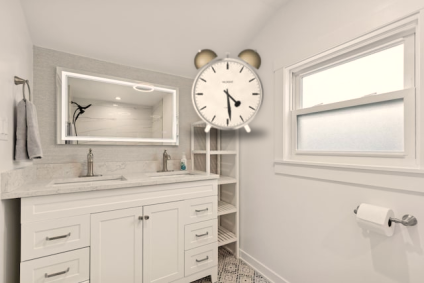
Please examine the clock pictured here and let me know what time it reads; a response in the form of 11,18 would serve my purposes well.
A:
4,29
